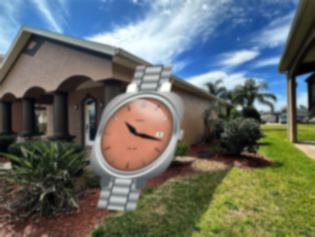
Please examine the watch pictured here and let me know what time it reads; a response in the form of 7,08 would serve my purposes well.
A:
10,17
